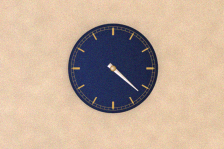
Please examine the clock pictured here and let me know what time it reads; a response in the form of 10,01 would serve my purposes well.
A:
4,22
